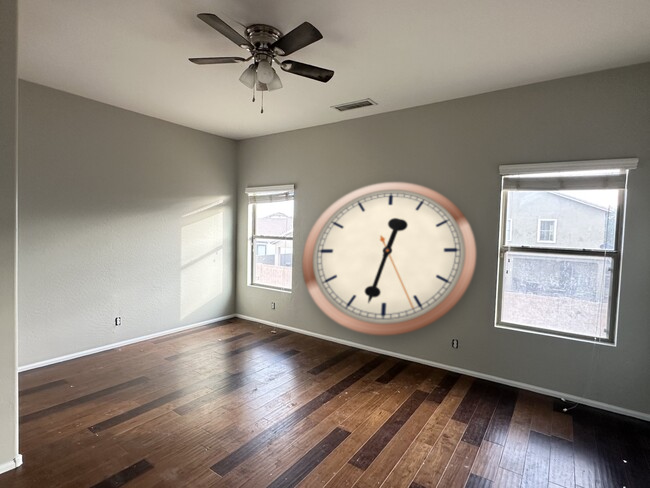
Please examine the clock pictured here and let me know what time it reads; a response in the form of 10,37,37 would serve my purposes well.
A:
12,32,26
